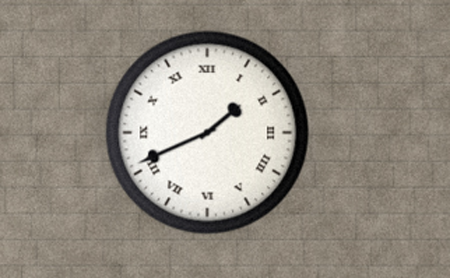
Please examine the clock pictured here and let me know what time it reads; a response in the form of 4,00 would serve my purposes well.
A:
1,41
